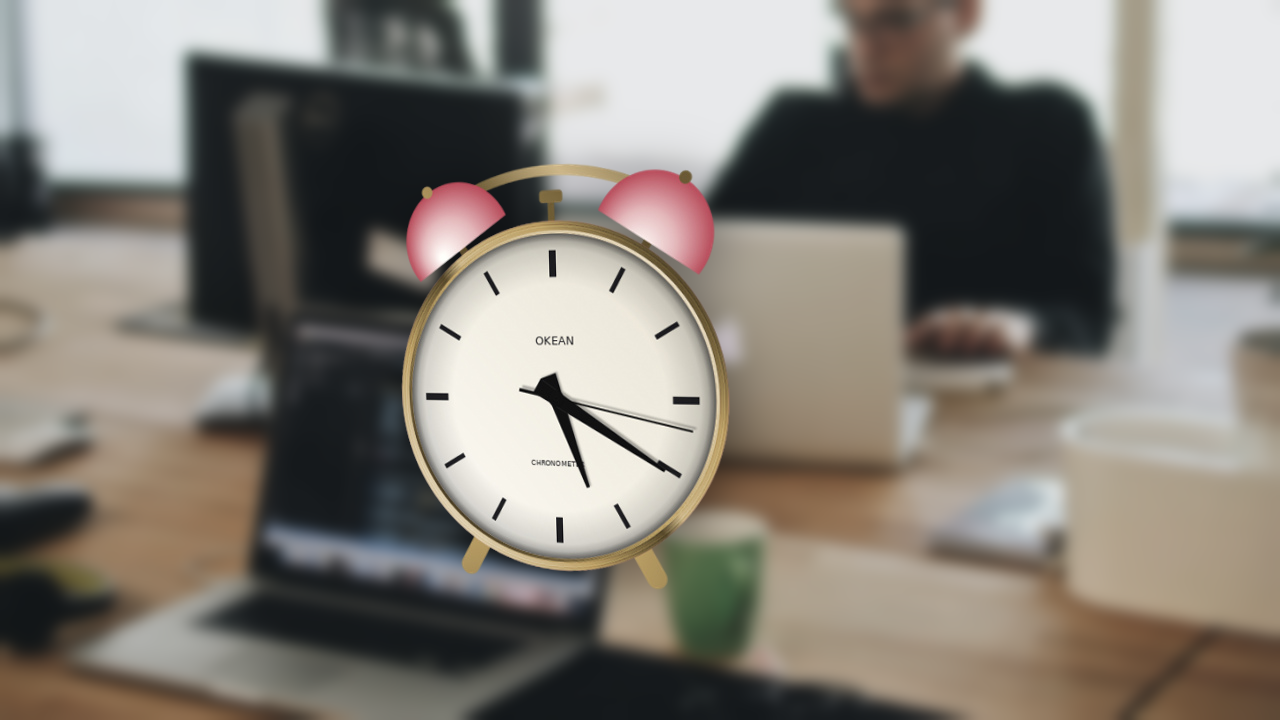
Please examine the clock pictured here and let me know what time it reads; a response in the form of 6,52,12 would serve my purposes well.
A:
5,20,17
